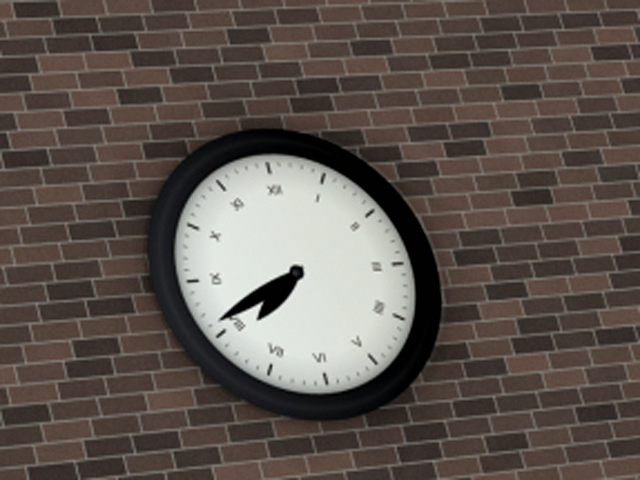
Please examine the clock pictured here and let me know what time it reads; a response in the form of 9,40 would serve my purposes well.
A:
7,41
